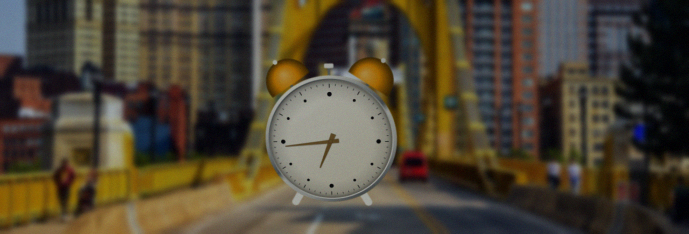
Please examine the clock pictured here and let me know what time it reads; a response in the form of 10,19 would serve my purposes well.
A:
6,44
